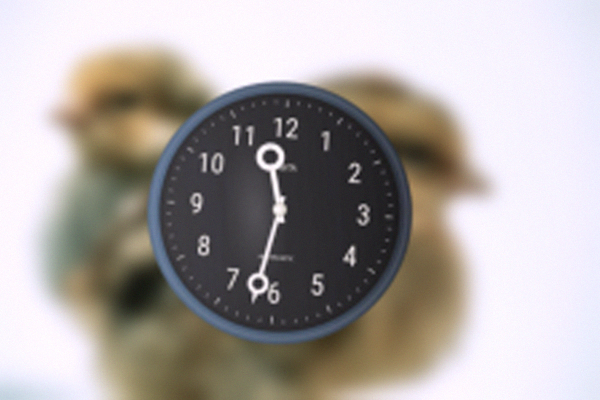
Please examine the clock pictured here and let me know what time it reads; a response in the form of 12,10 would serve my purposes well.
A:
11,32
